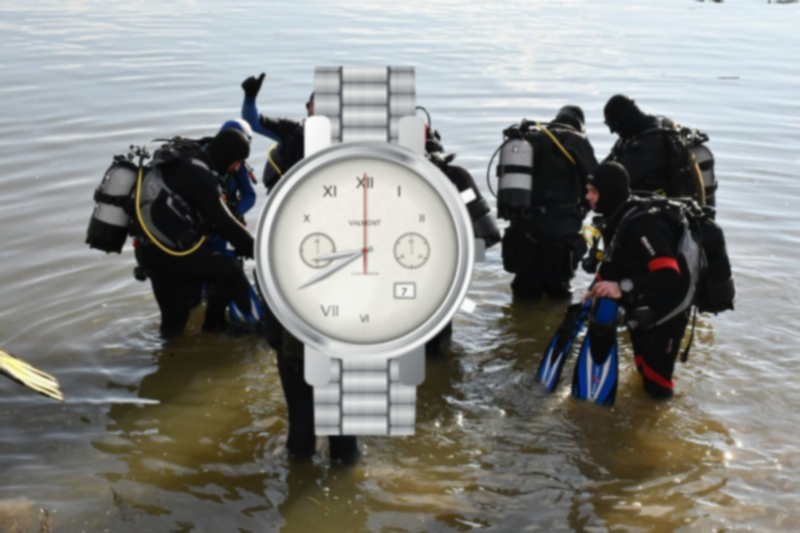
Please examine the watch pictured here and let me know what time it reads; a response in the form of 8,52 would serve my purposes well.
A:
8,40
